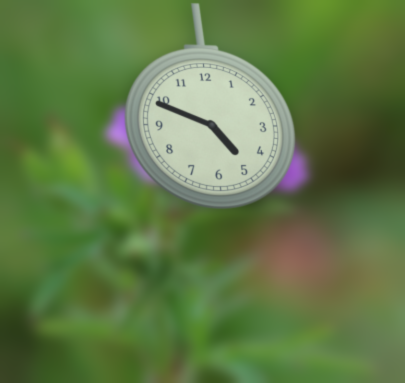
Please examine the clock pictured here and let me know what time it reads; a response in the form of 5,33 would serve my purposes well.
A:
4,49
